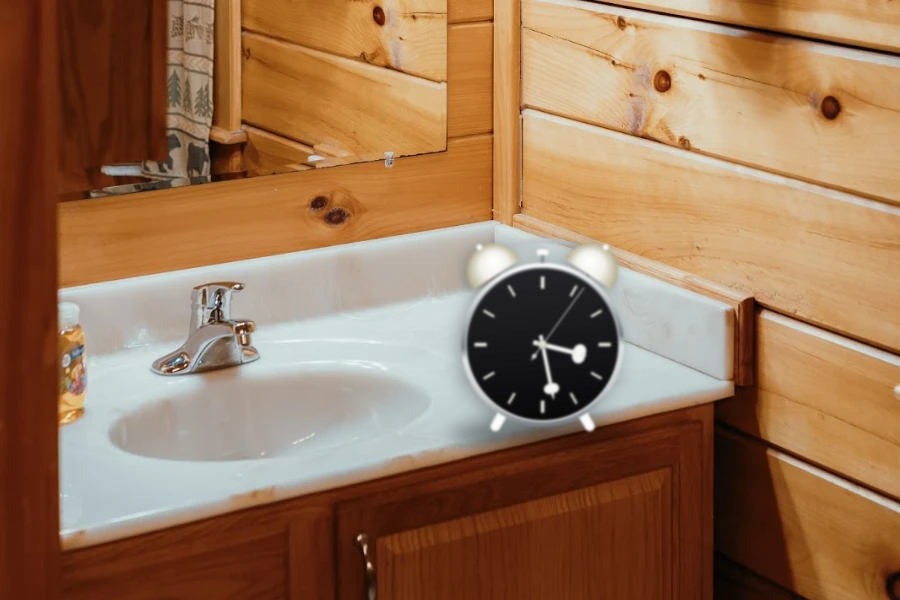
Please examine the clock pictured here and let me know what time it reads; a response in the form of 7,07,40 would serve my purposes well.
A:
3,28,06
